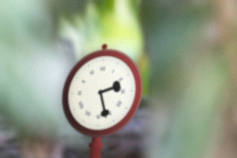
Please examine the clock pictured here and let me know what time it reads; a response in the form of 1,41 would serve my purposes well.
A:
2,27
